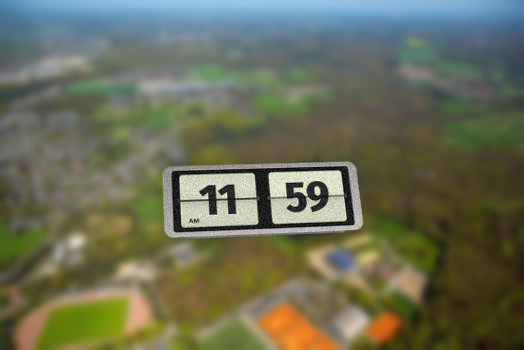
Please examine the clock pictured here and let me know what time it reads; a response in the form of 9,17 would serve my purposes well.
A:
11,59
